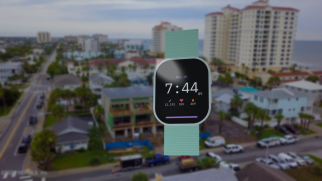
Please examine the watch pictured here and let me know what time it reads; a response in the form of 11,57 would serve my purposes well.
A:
7,44
